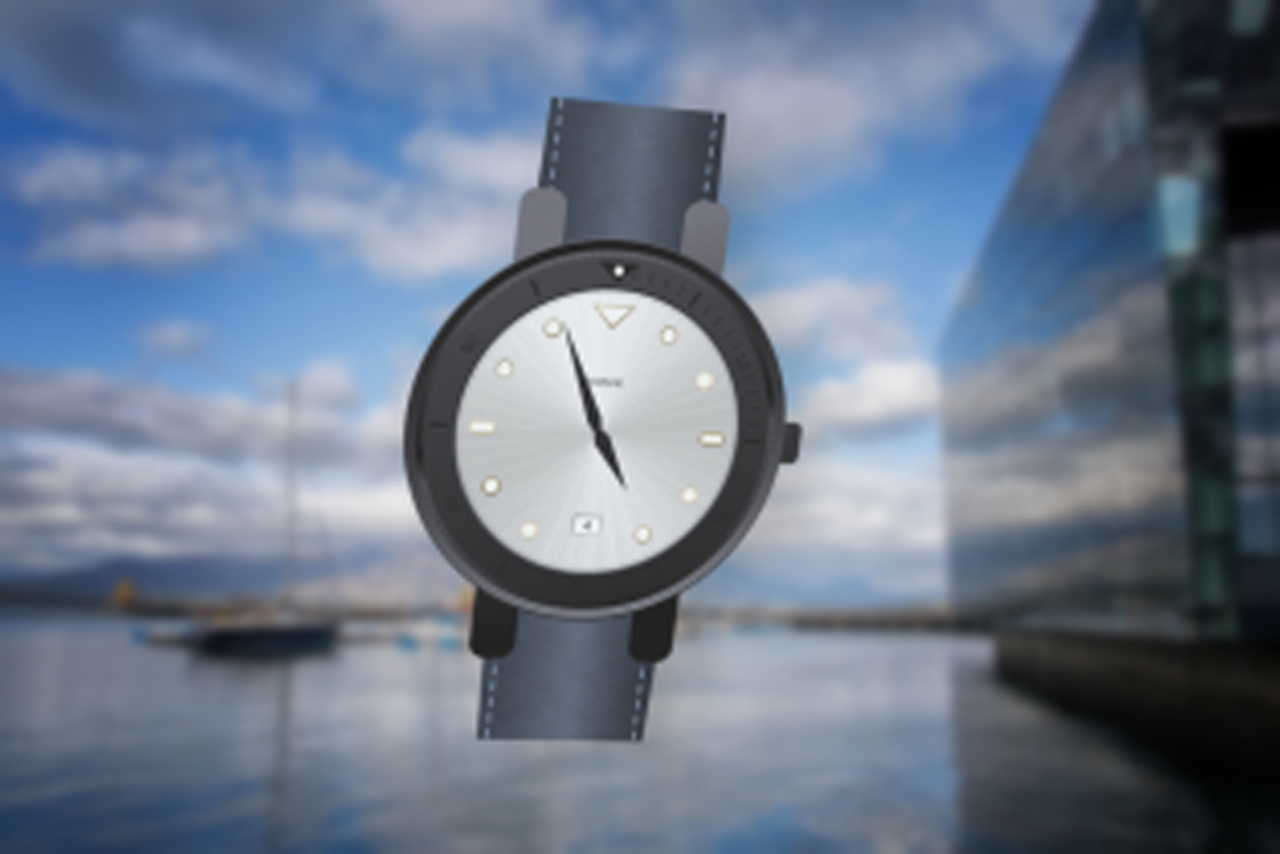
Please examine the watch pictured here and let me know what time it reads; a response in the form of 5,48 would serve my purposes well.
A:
4,56
